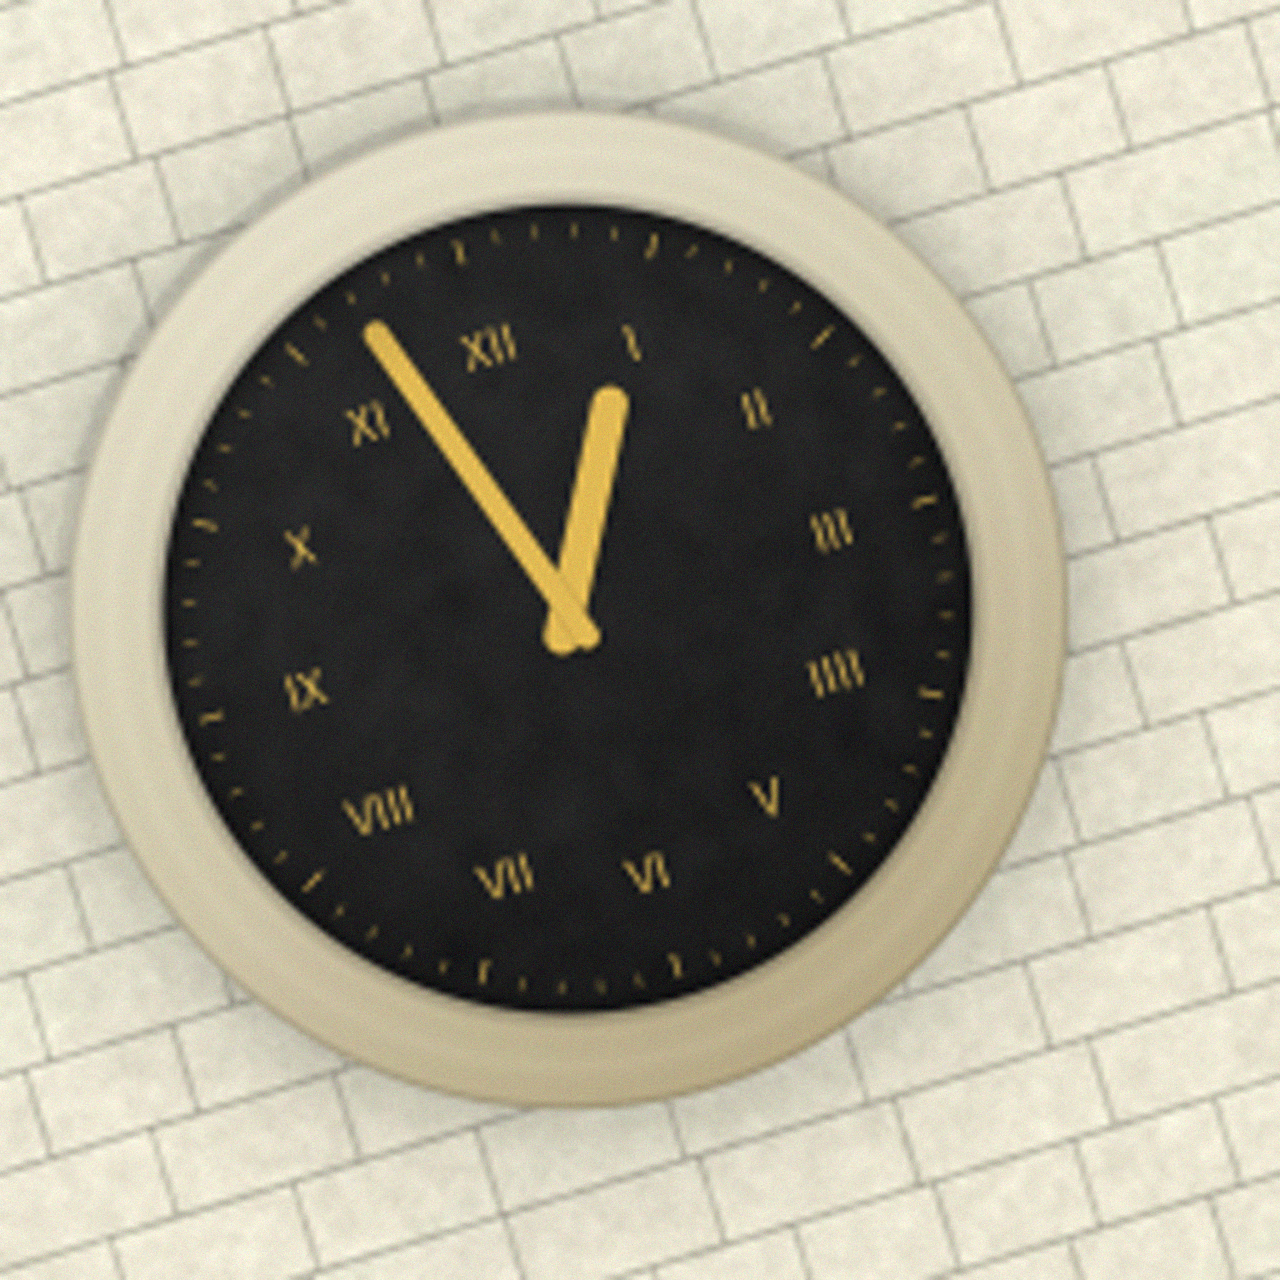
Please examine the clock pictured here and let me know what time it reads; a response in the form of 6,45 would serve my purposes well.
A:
12,57
